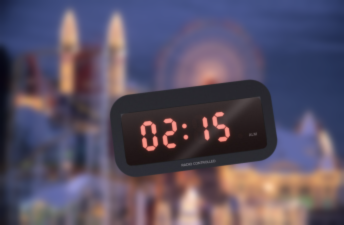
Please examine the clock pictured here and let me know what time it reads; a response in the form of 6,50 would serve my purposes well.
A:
2,15
